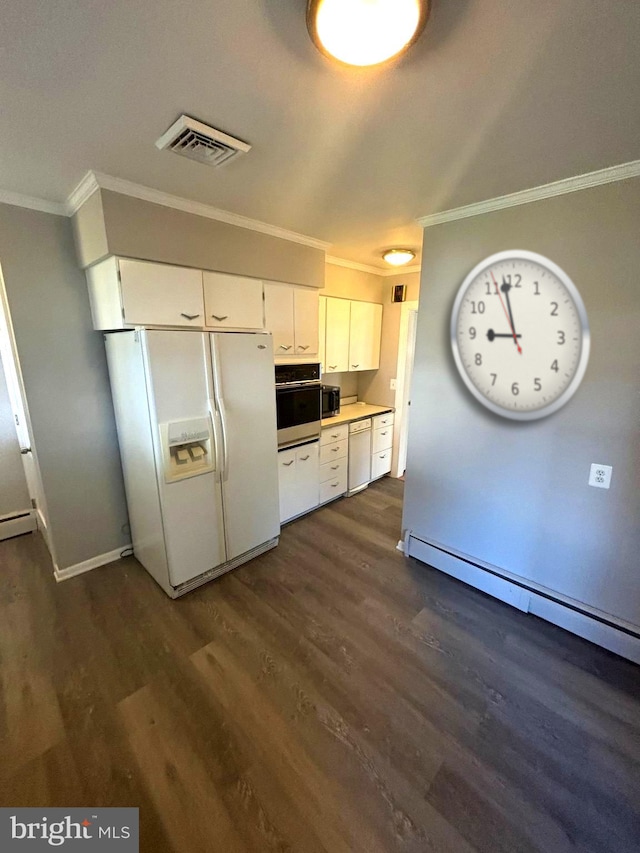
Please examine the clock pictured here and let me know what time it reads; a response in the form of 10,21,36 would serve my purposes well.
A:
8,57,56
